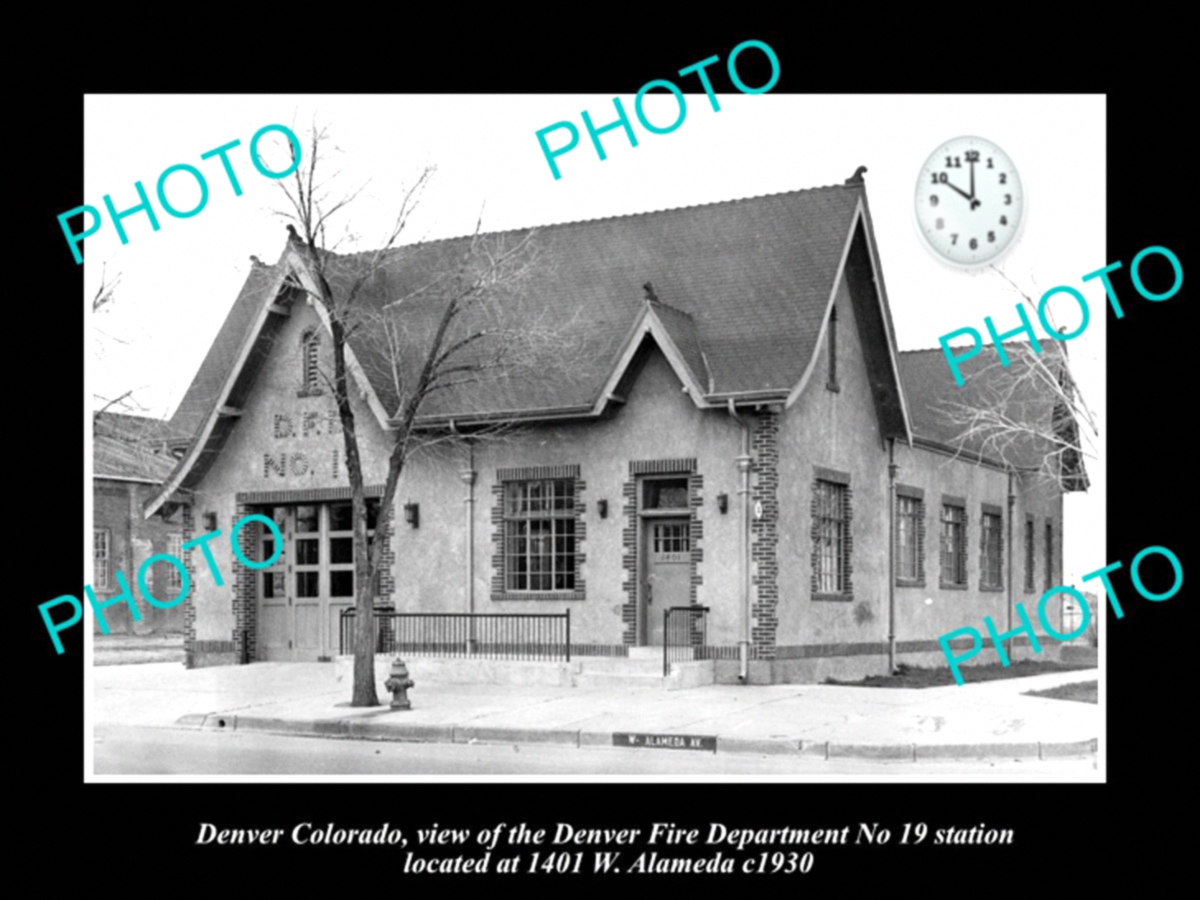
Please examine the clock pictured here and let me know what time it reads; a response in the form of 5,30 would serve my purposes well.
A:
10,00
